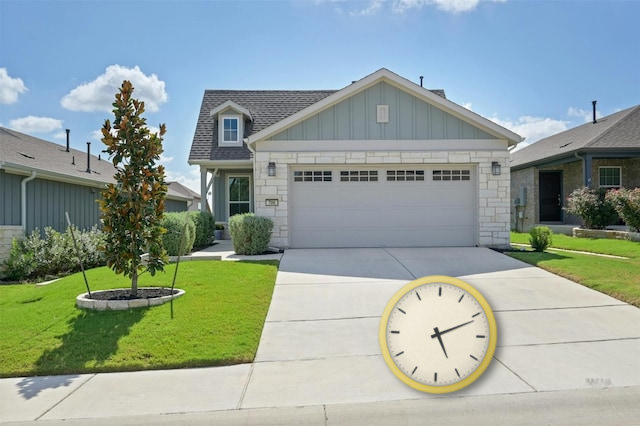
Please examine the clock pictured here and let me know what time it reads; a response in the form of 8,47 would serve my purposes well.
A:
5,11
